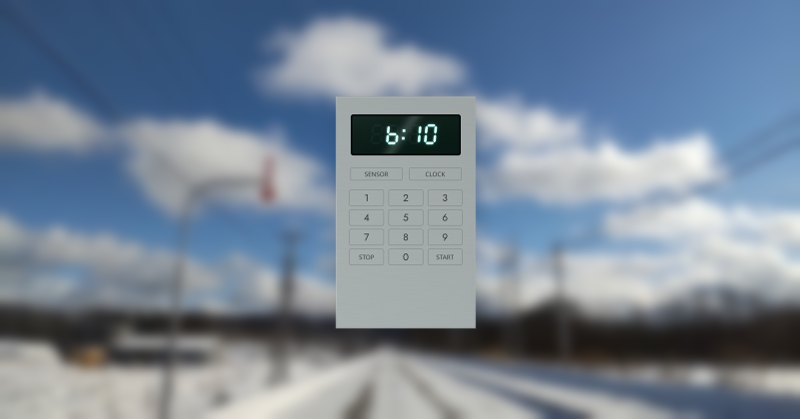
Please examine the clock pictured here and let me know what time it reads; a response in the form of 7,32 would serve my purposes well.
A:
6,10
